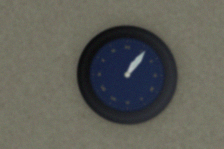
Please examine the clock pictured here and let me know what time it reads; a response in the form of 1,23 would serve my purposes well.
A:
1,06
